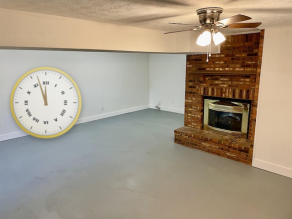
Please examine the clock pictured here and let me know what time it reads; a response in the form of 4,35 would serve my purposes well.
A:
11,57
